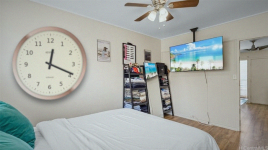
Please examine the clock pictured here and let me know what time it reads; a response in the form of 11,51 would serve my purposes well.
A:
12,19
